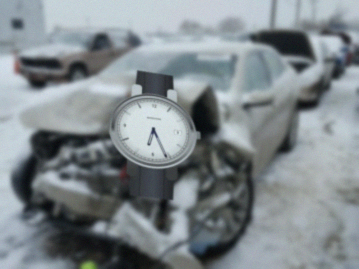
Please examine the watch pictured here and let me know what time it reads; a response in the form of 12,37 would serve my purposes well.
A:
6,26
